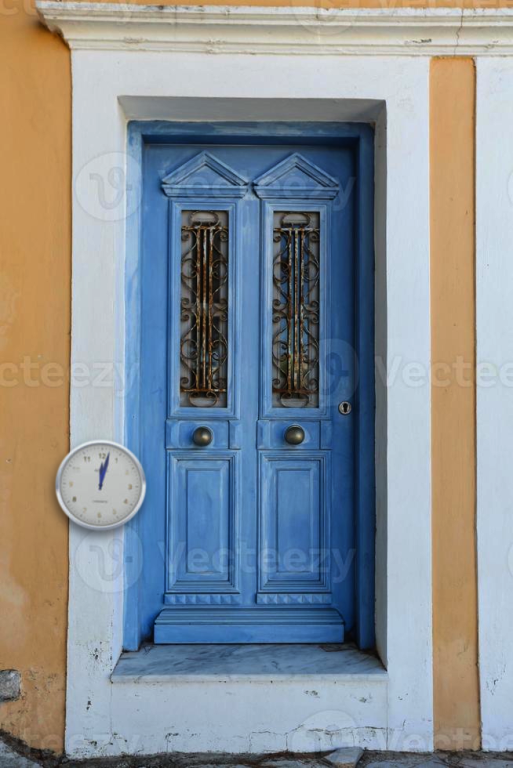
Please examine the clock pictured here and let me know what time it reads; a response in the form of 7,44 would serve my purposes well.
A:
12,02
